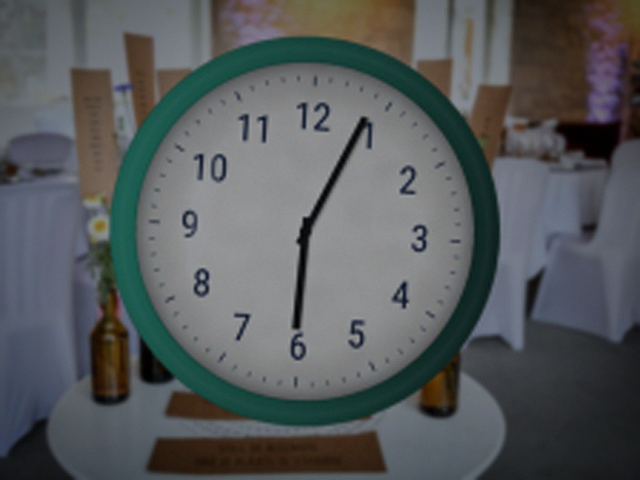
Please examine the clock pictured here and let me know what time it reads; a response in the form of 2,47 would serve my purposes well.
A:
6,04
